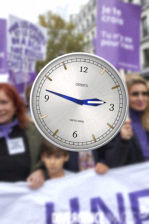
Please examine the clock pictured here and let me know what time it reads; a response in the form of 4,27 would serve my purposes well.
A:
2,47
